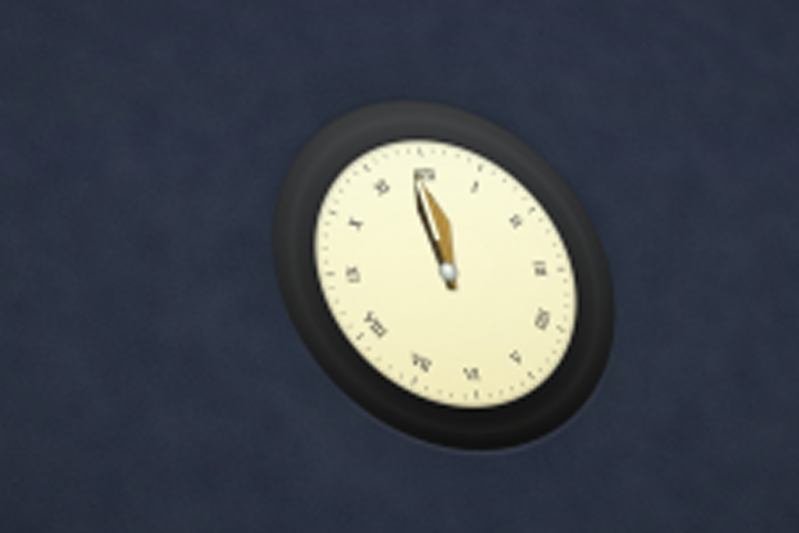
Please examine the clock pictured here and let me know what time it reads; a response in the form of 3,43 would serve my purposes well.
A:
11,59
